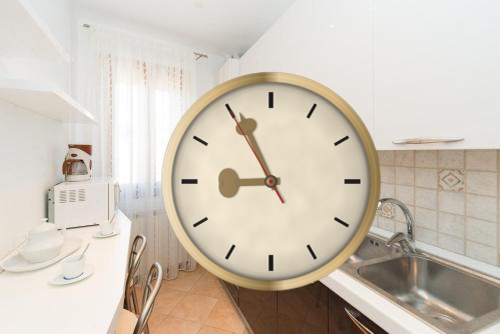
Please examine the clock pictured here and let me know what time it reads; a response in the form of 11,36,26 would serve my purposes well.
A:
8,55,55
